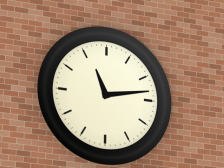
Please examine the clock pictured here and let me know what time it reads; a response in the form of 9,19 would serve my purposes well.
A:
11,13
